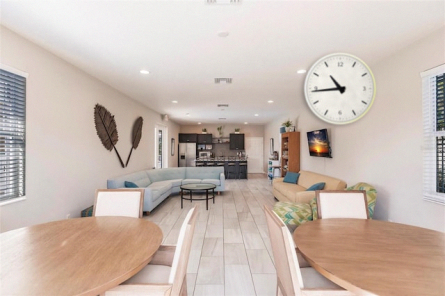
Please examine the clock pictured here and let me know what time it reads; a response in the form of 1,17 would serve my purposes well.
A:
10,44
